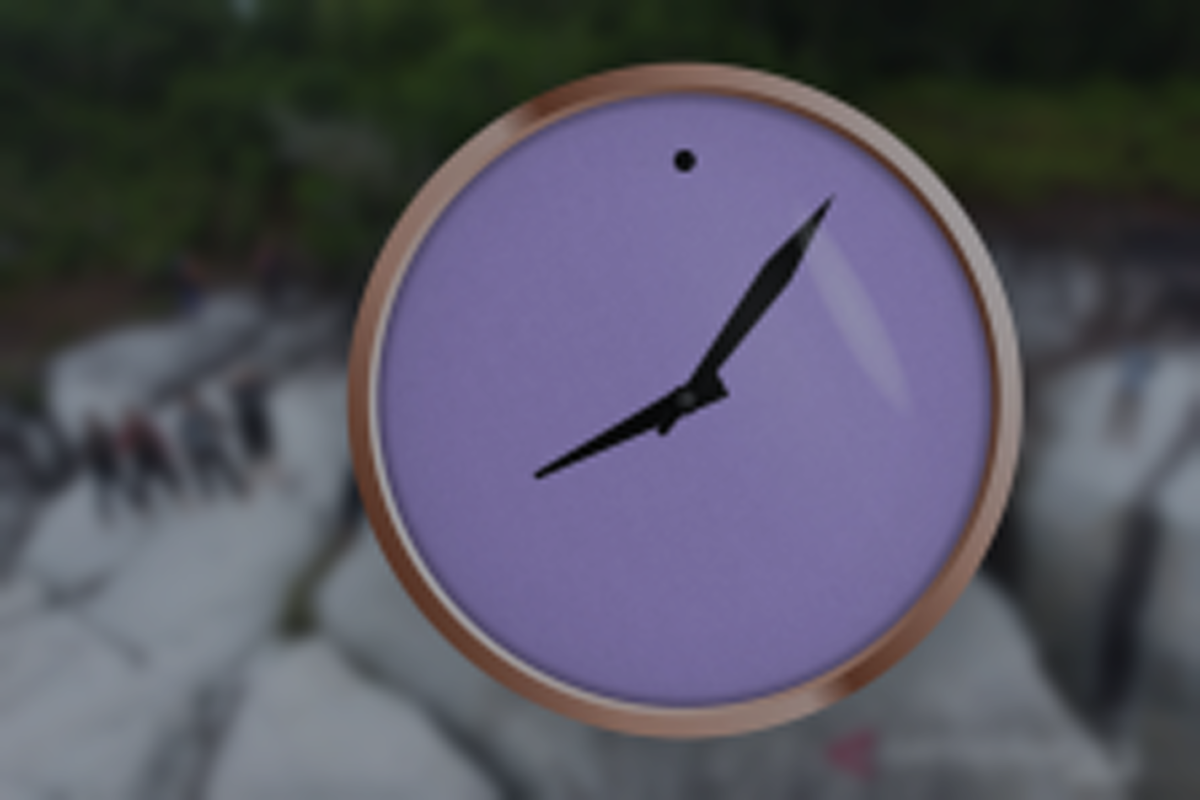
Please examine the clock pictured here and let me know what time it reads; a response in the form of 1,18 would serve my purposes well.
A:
8,06
